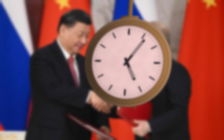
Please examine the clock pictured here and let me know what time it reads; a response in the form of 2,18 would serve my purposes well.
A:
5,06
